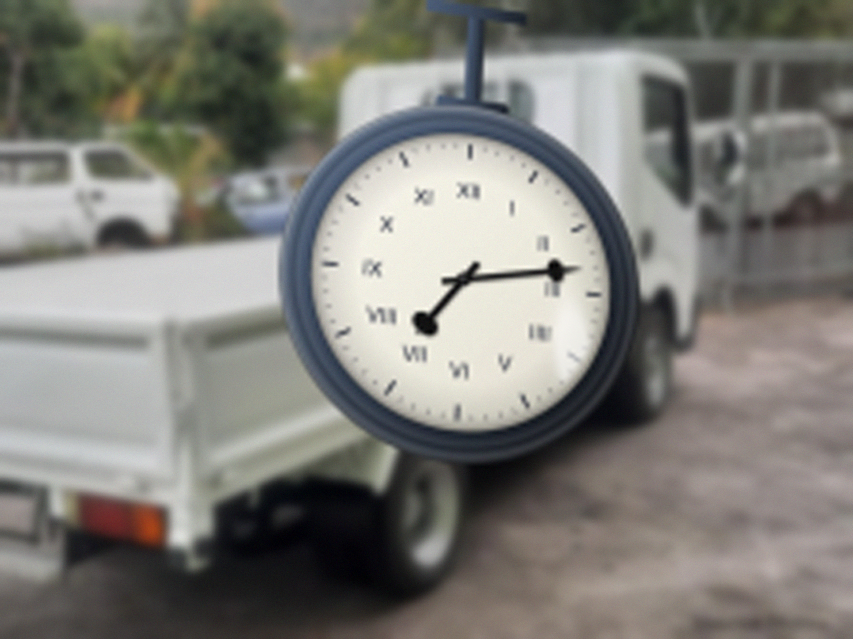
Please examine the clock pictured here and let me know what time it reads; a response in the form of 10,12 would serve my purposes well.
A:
7,13
